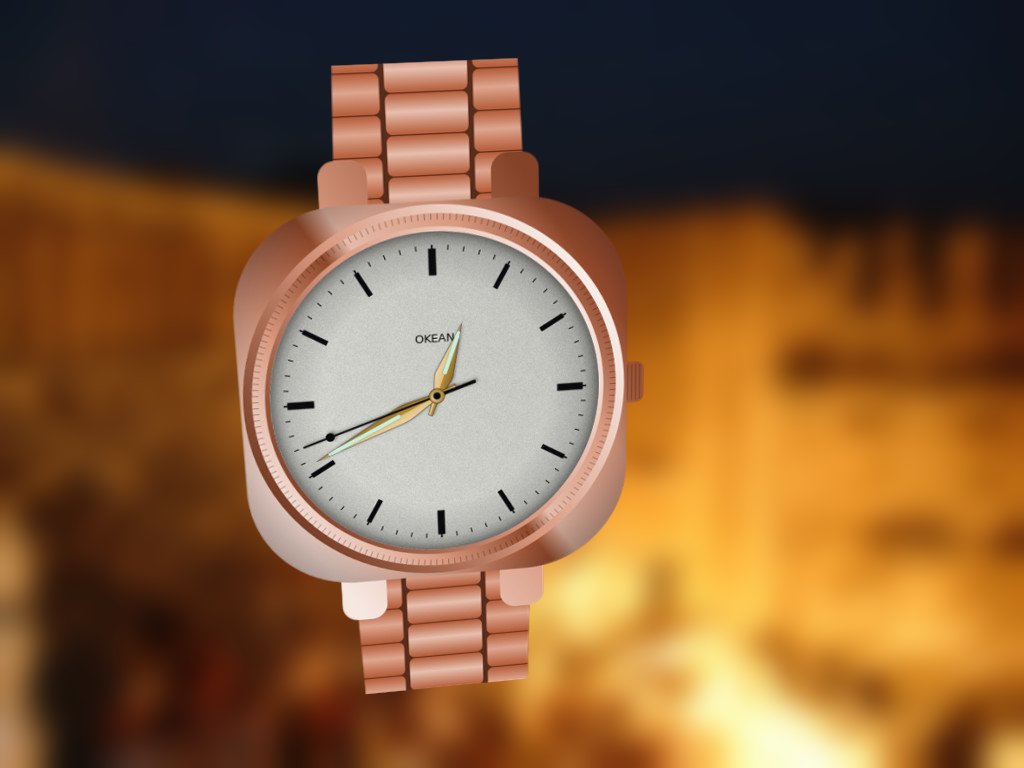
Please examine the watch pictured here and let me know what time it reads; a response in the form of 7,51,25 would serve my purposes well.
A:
12,40,42
